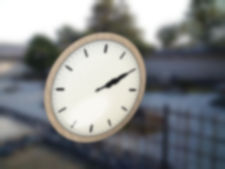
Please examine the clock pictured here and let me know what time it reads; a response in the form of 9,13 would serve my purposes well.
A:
2,10
